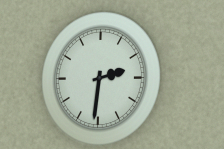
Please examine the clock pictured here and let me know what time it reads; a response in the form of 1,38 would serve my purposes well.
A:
2,31
